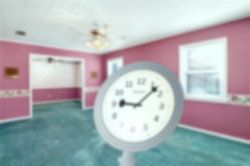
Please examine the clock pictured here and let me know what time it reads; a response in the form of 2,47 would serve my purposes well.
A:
9,07
